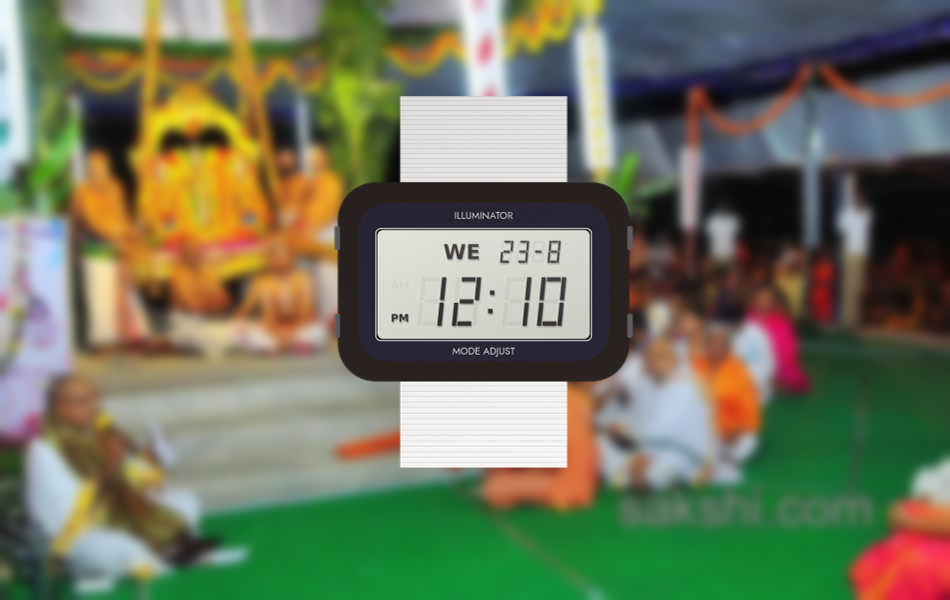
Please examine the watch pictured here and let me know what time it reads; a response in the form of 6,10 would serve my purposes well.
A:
12,10
